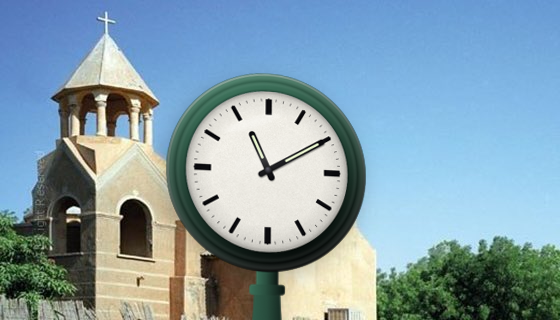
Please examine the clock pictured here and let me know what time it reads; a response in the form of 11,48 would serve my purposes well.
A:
11,10
